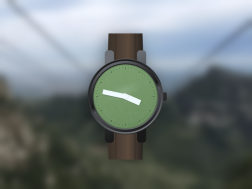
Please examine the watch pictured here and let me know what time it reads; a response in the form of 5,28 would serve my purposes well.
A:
3,47
